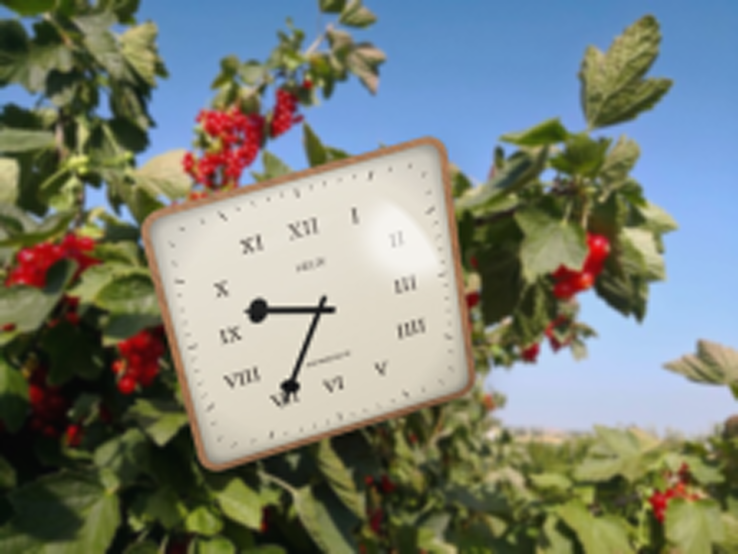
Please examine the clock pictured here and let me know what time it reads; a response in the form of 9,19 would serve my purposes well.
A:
9,35
